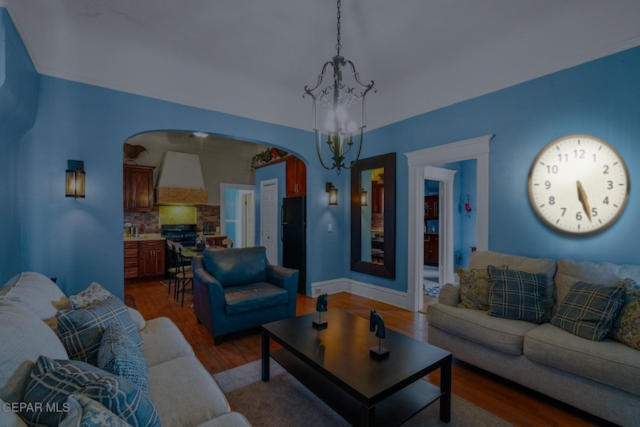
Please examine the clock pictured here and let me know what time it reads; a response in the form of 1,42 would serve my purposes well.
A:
5,27
